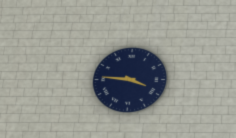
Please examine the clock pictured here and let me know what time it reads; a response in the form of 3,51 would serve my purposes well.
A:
3,46
